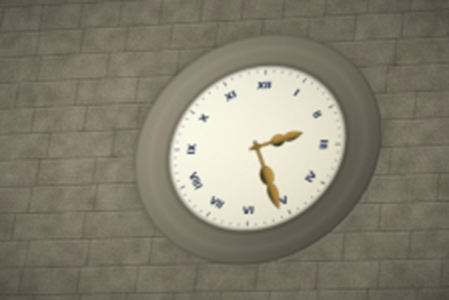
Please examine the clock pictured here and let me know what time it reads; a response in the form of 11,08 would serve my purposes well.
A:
2,26
